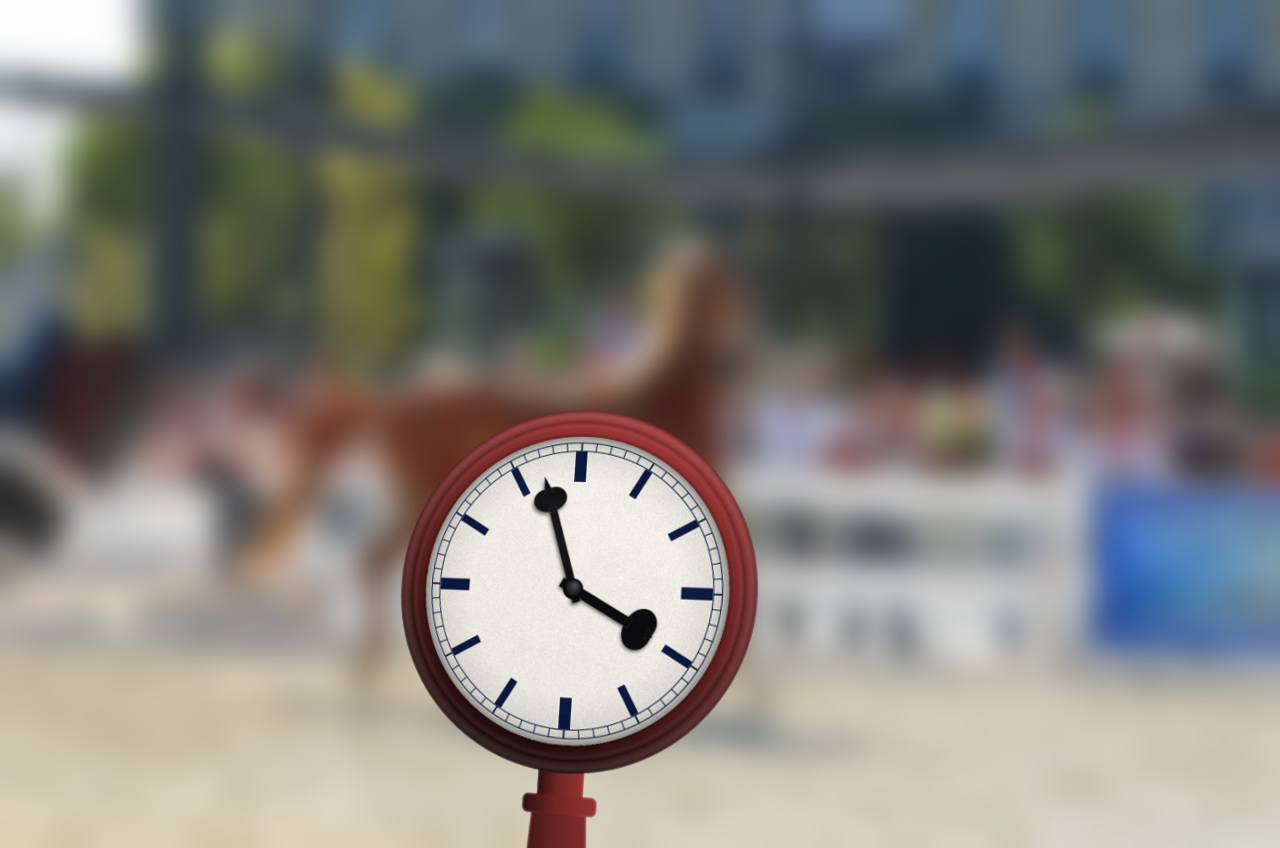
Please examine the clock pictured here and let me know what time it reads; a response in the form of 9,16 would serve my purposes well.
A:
3,57
